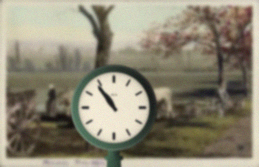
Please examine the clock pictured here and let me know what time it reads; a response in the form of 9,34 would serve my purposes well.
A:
10,54
